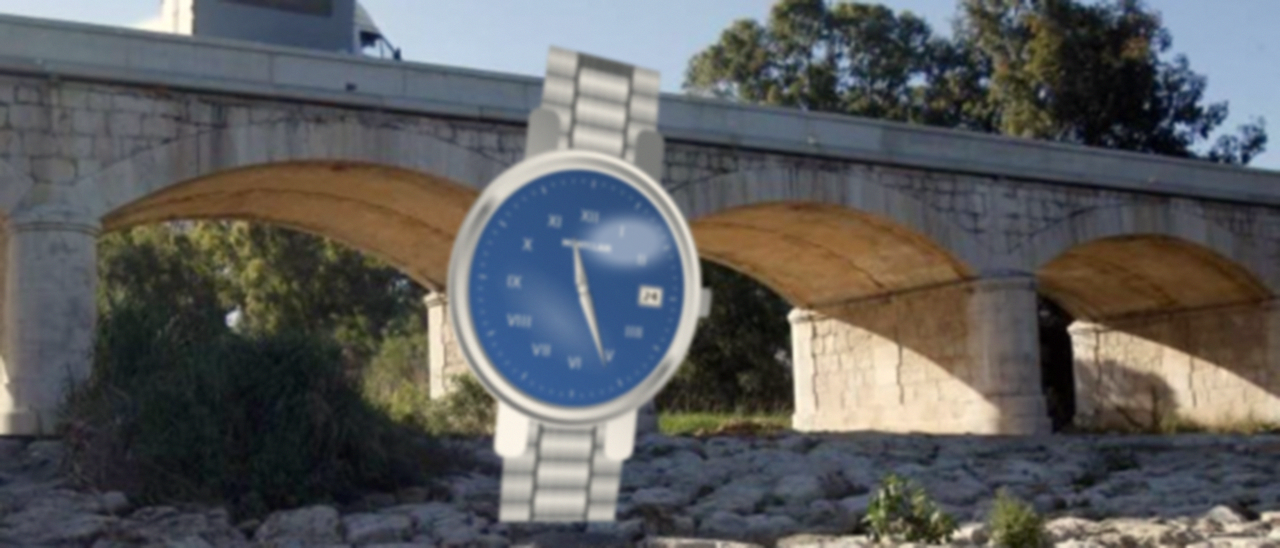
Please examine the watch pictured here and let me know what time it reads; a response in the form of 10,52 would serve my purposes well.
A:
11,26
